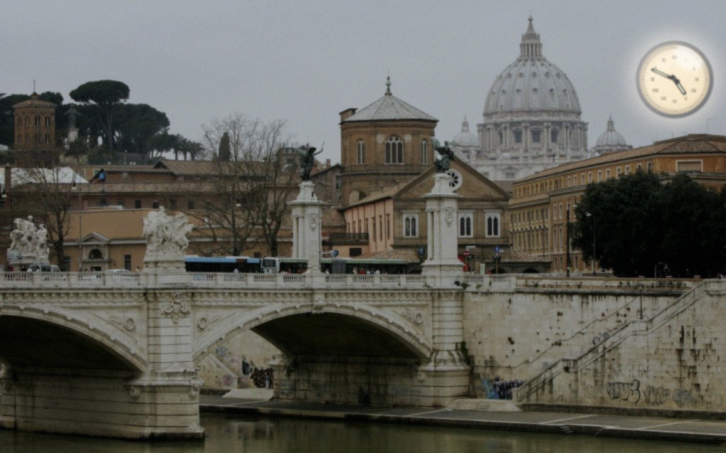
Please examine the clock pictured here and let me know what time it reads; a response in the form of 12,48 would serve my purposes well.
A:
4,49
